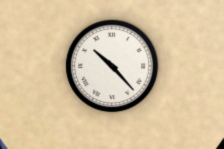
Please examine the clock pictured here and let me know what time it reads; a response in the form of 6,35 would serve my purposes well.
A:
10,23
